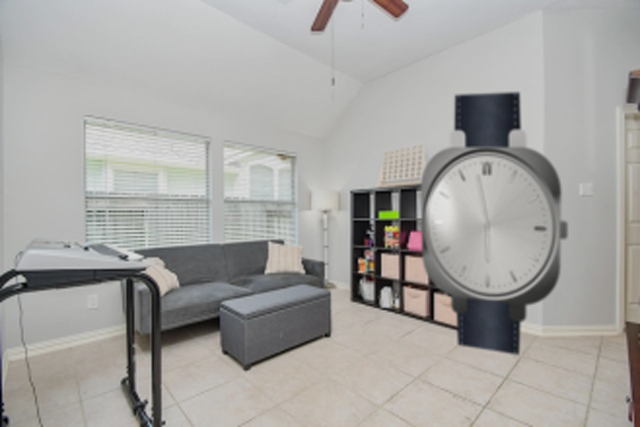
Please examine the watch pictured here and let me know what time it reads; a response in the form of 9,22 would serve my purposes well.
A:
5,58
